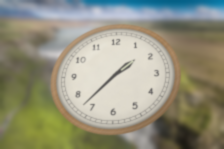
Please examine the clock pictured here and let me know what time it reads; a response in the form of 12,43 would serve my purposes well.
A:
1,37
